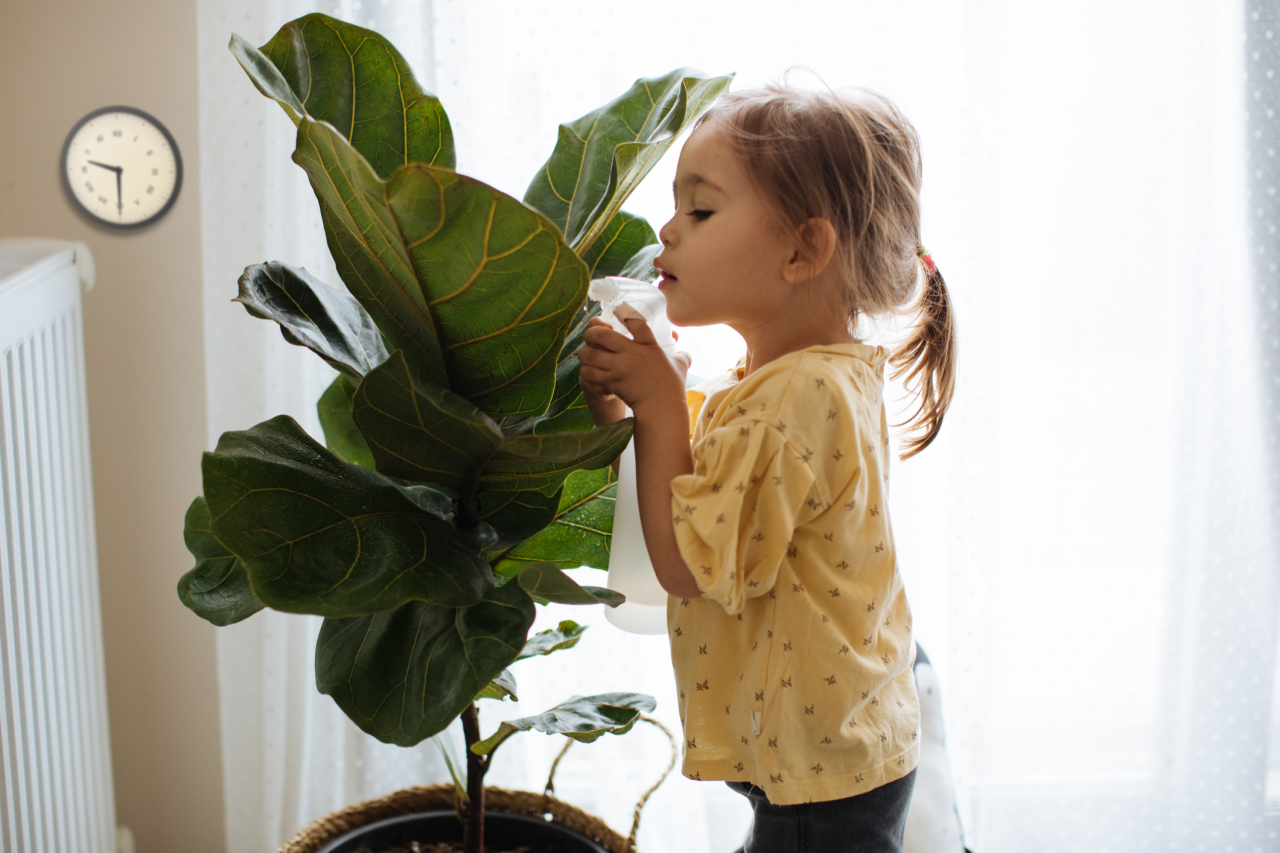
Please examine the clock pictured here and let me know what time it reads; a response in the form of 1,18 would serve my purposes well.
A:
9,30
